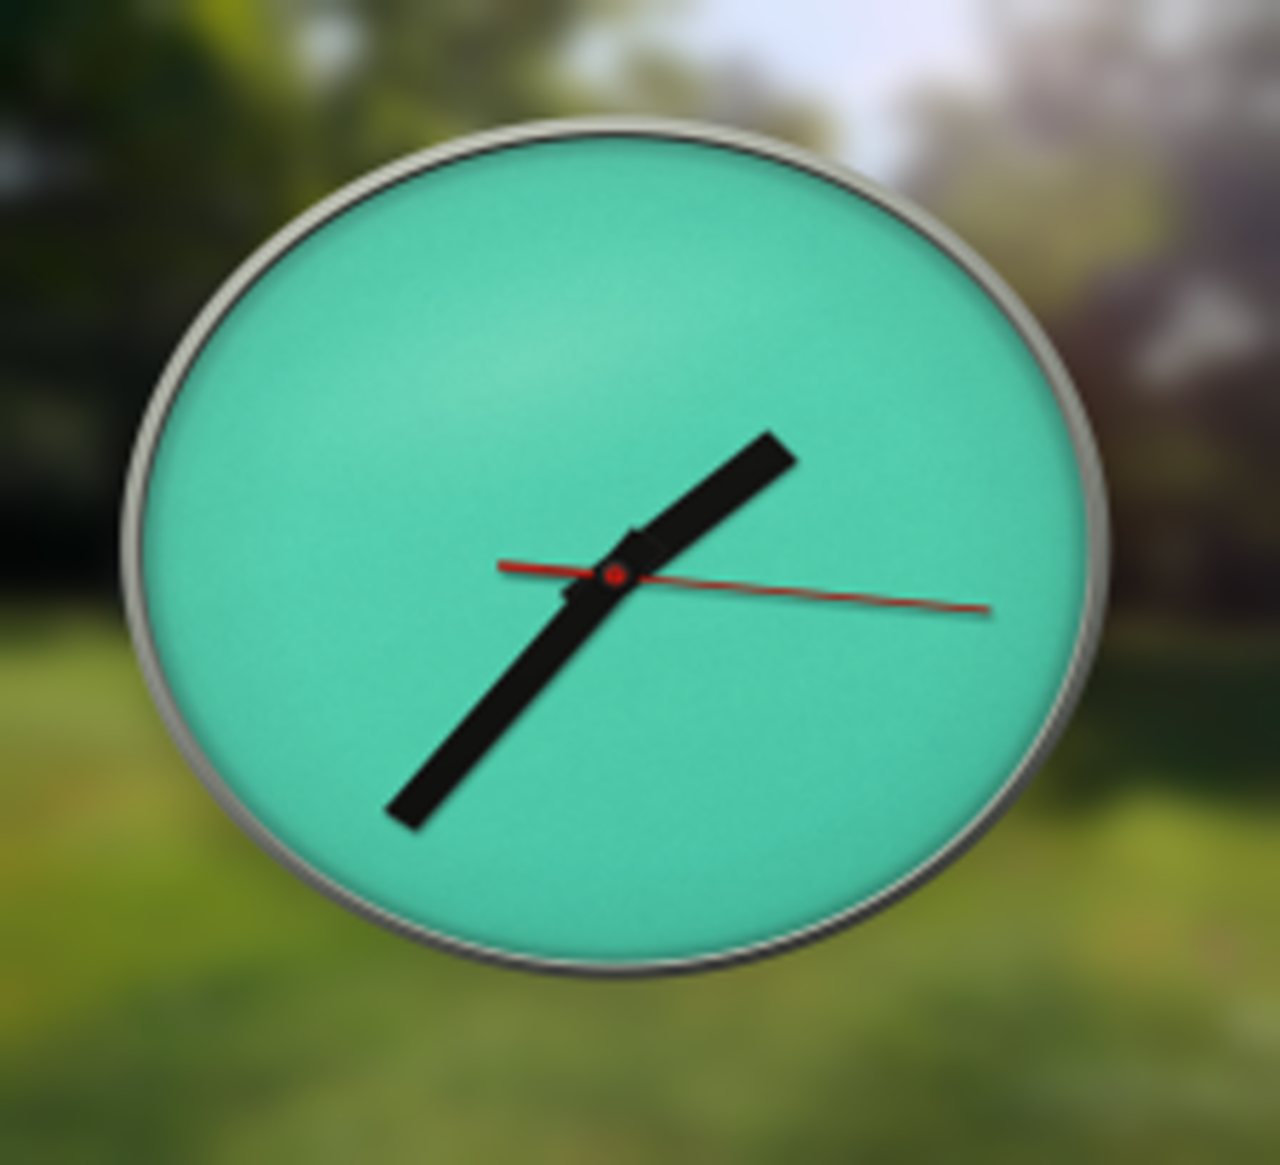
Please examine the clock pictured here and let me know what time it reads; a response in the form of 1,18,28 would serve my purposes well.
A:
1,36,16
